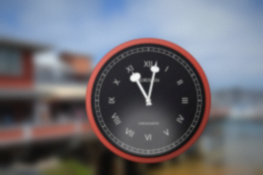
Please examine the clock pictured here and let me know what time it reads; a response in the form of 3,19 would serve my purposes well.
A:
11,02
